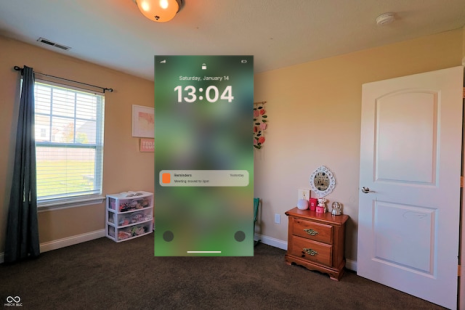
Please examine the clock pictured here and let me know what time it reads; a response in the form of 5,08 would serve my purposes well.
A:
13,04
